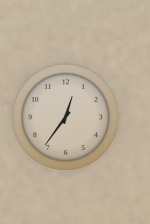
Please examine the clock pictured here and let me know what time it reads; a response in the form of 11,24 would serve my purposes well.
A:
12,36
